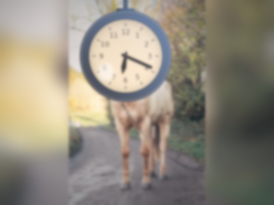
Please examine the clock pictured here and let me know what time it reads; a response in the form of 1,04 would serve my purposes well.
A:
6,19
